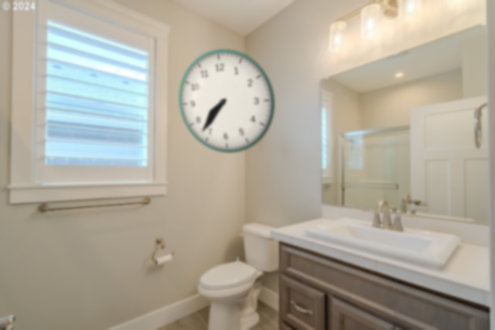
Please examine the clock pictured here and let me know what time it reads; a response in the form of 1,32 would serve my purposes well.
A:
7,37
